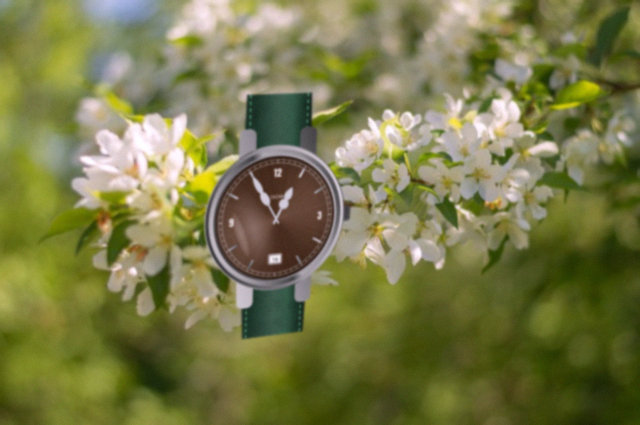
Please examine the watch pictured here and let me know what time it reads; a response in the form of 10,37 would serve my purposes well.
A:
12,55
